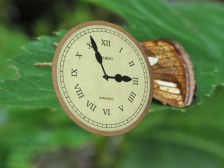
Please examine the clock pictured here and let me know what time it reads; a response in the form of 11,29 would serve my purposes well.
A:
2,56
